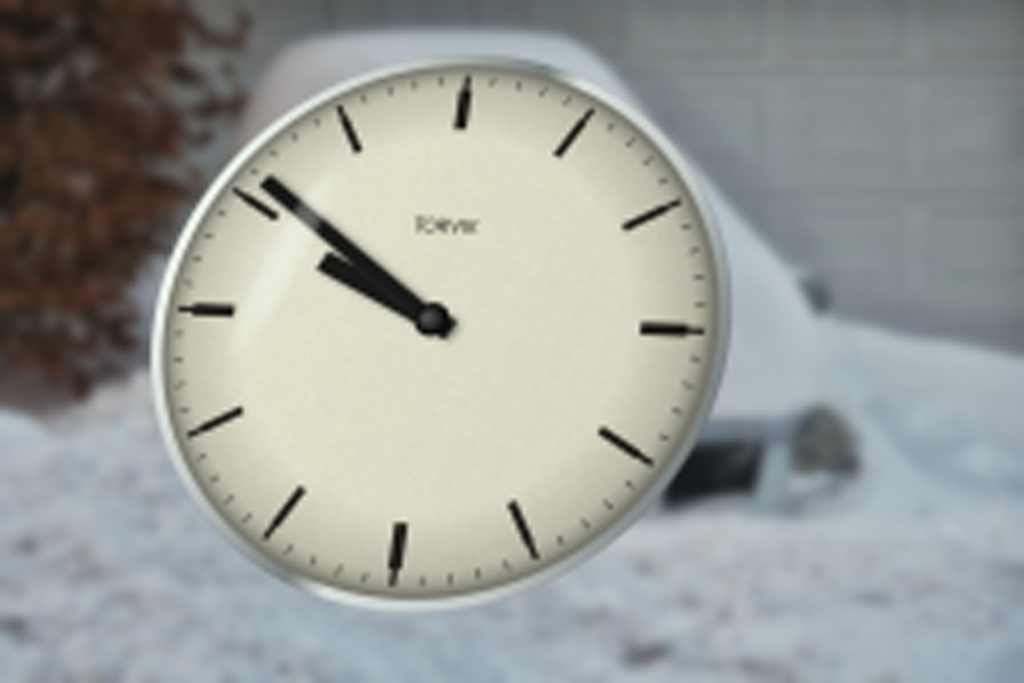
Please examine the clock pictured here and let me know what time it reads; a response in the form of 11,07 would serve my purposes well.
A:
9,51
